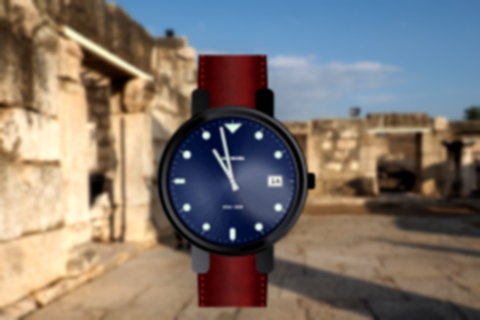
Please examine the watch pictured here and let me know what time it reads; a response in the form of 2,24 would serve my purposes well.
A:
10,58
